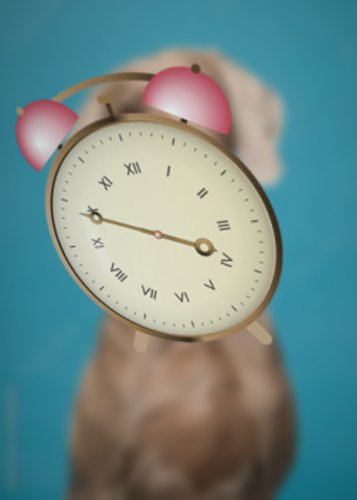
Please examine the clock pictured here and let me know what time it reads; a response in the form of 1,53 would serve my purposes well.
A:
3,49
